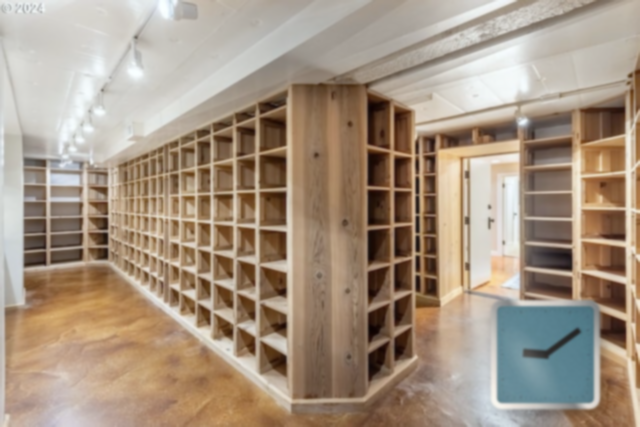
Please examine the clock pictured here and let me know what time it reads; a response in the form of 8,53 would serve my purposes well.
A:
9,09
